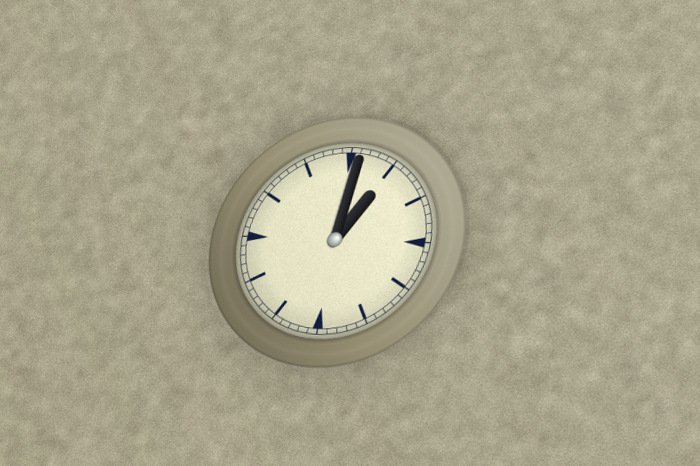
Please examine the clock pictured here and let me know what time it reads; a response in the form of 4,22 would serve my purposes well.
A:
1,01
